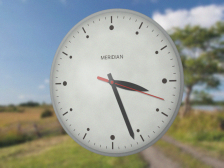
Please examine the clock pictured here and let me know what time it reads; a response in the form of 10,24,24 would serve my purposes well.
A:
3,26,18
